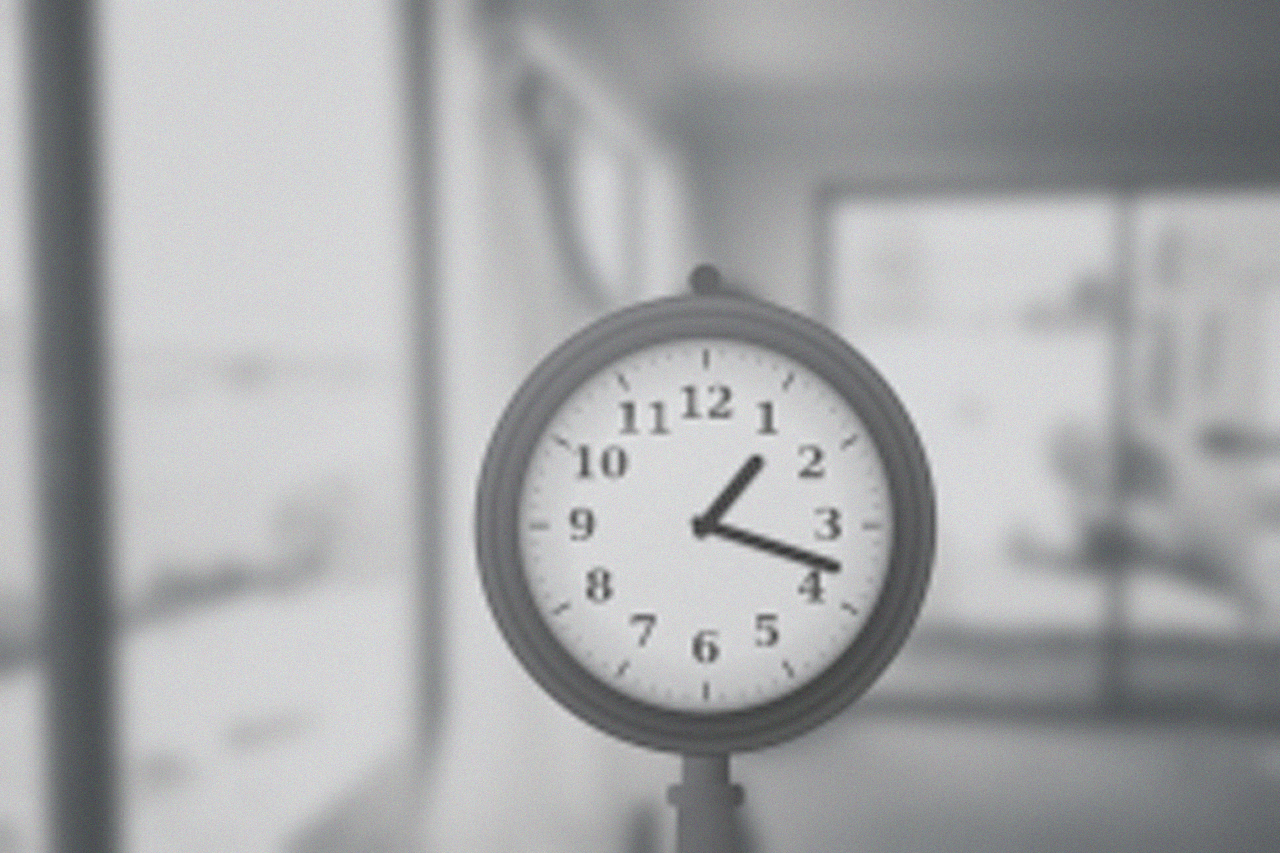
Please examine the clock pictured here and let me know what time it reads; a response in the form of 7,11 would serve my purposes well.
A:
1,18
